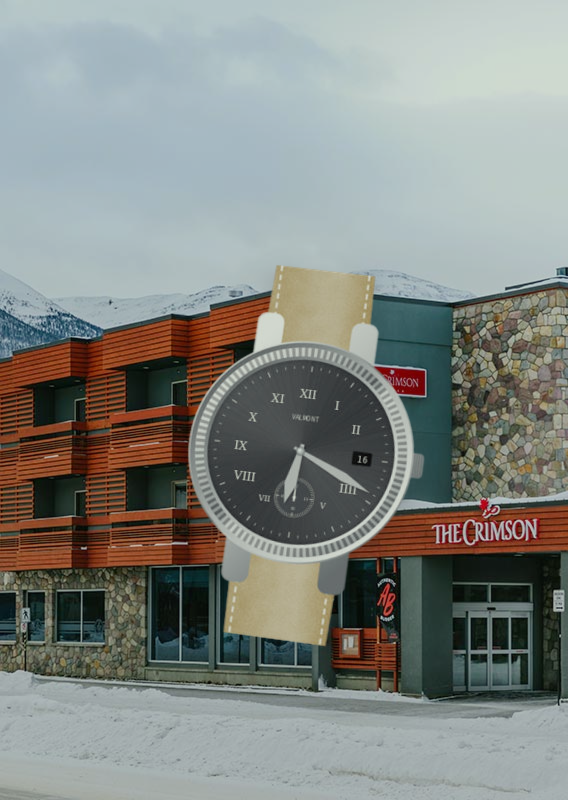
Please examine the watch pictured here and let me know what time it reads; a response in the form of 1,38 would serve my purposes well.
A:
6,19
